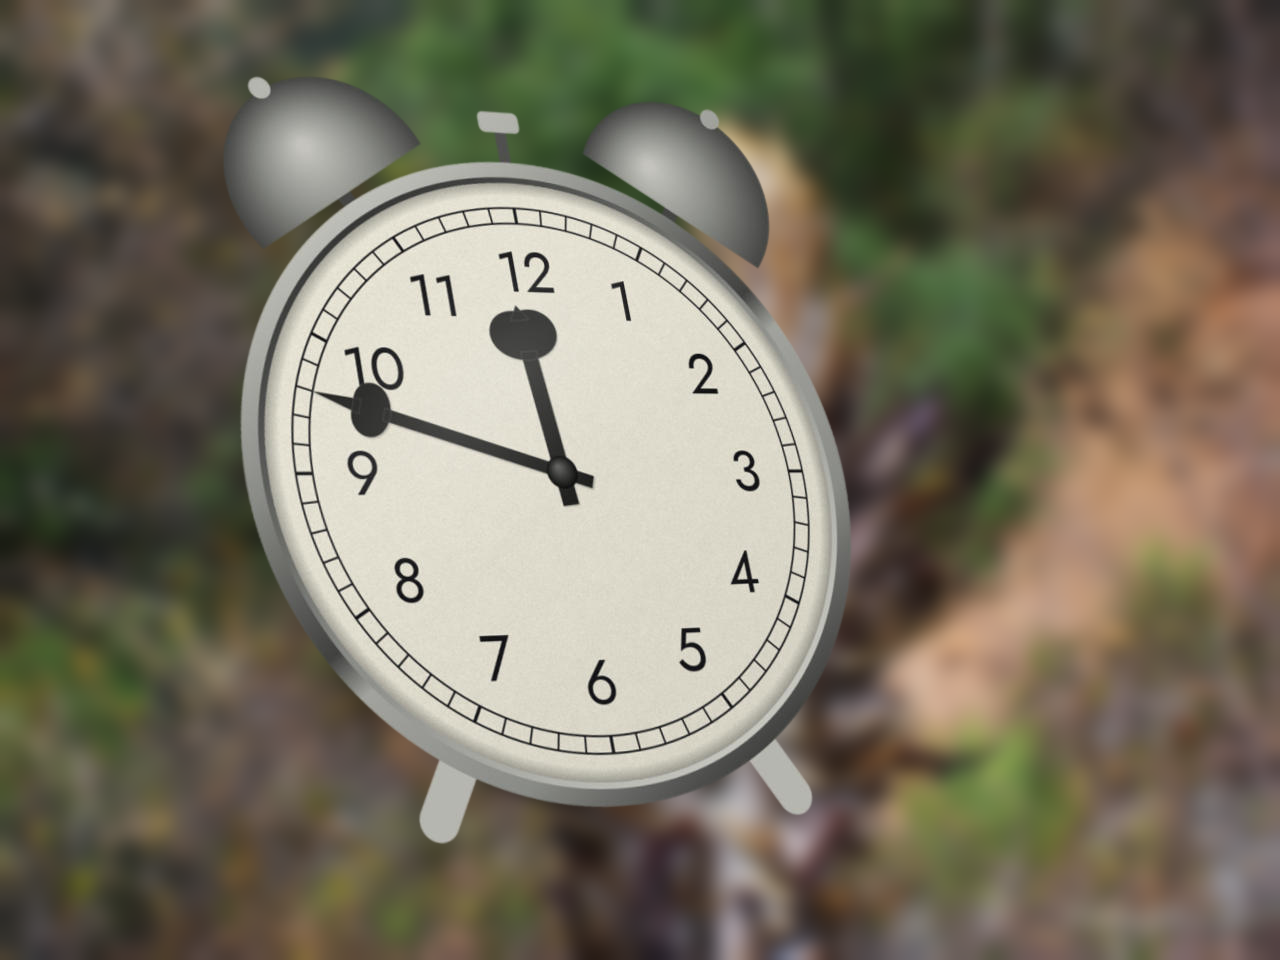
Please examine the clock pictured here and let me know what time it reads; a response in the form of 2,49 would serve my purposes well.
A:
11,48
